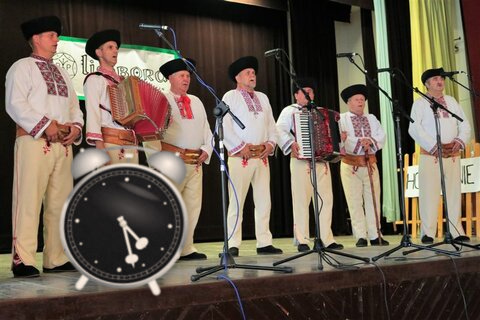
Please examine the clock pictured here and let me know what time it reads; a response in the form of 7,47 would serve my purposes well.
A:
4,27
